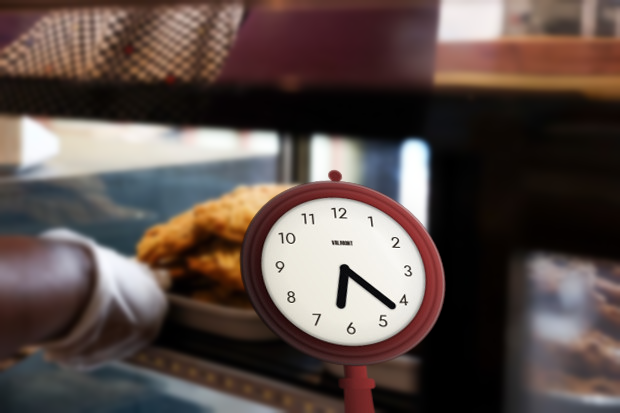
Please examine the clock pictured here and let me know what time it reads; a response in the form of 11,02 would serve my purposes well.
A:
6,22
